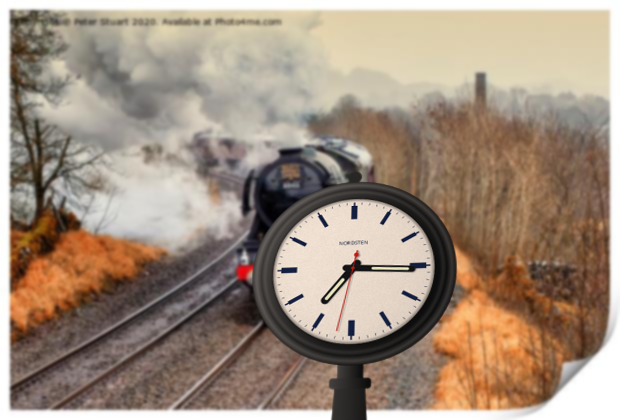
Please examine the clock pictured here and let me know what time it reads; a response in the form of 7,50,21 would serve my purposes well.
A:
7,15,32
